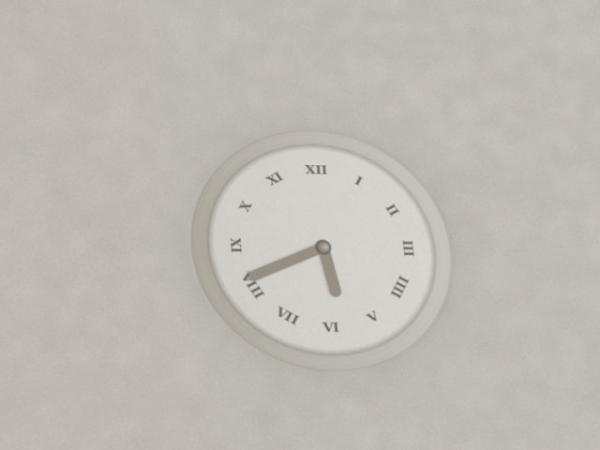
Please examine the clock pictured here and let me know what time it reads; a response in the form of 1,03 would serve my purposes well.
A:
5,41
